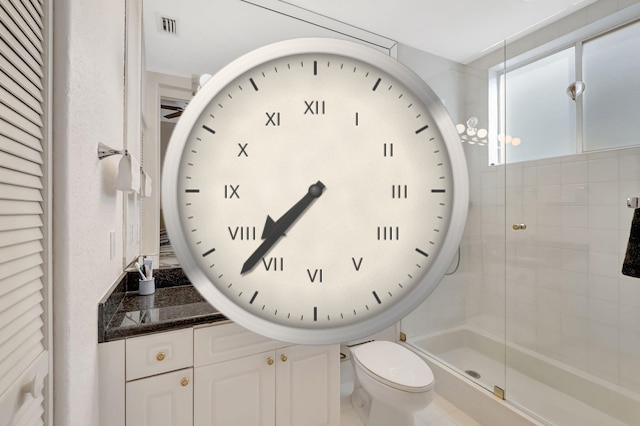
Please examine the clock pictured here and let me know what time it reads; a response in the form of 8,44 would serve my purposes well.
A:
7,37
